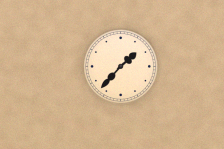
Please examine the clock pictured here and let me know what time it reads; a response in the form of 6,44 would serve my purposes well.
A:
1,37
